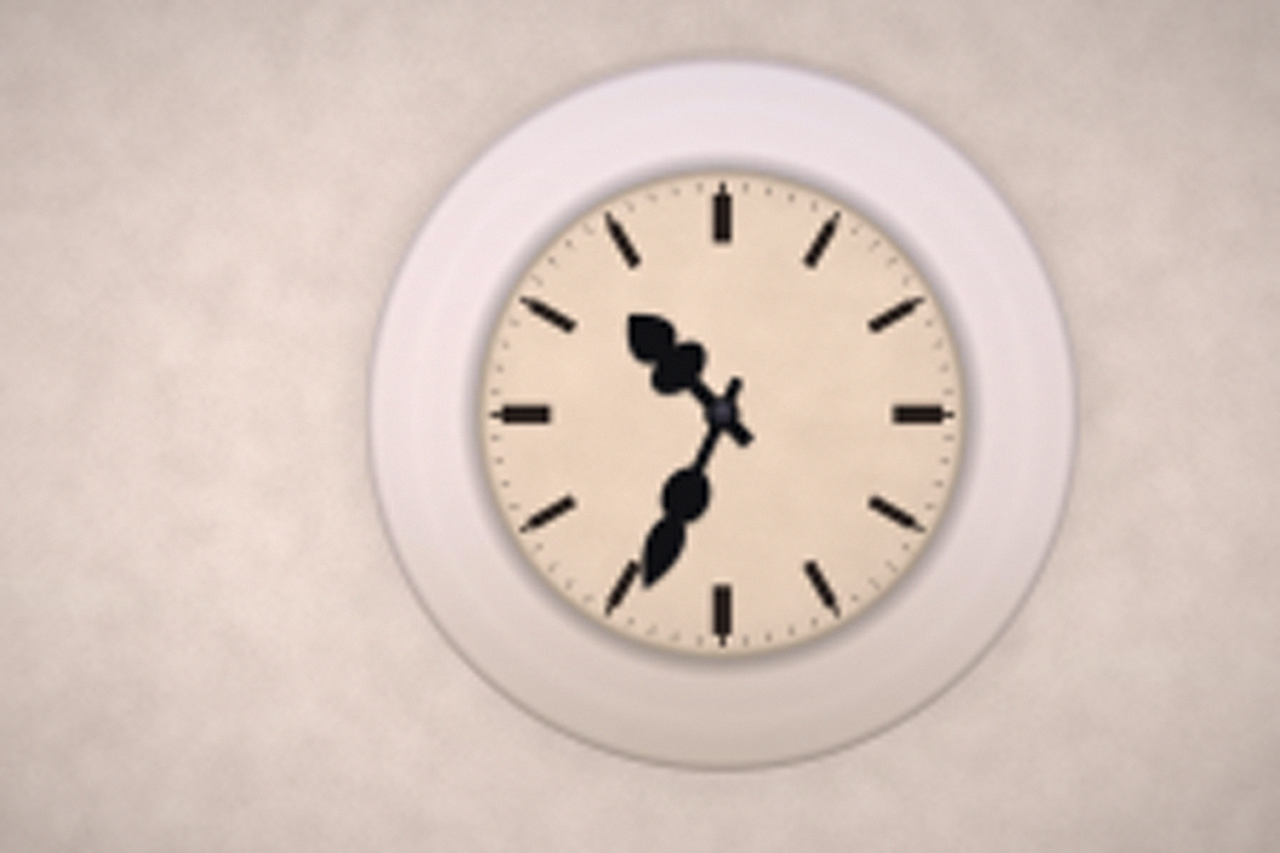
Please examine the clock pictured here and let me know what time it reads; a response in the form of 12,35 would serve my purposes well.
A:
10,34
